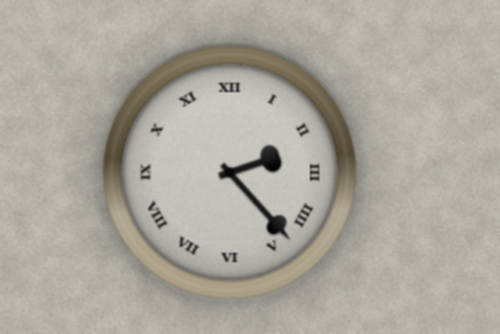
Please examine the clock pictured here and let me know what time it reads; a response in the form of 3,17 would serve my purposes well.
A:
2,23
